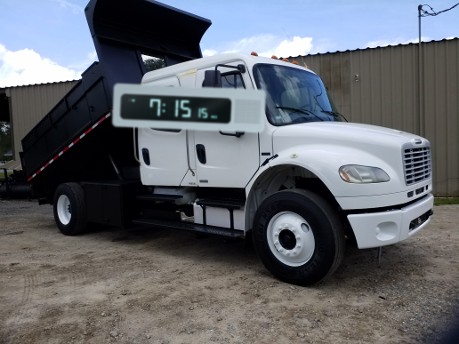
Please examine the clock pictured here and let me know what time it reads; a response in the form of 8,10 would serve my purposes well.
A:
7,15
